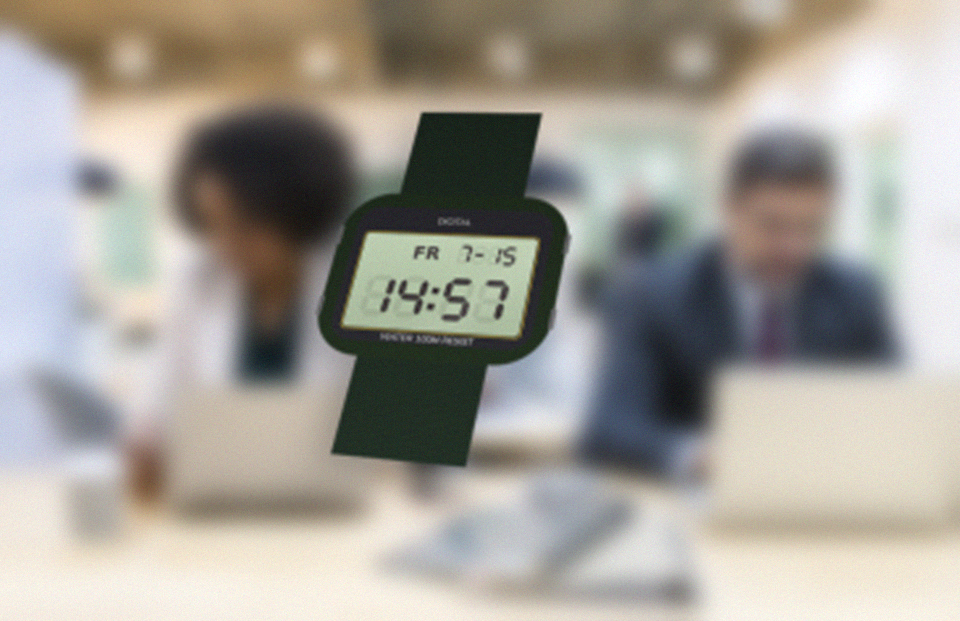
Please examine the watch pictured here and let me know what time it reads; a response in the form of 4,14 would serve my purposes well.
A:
14,57
